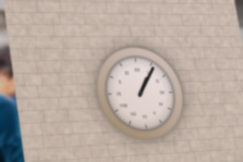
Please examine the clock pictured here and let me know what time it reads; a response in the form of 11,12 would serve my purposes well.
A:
1,06
